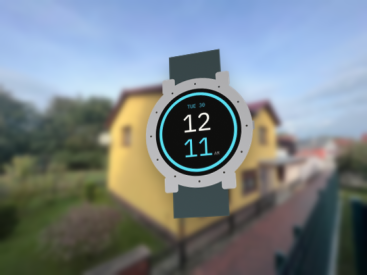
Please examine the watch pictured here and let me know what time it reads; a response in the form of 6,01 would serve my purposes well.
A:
12,11
